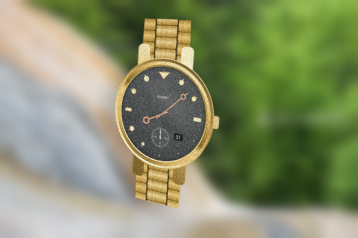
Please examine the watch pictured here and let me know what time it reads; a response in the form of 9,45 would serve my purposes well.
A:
8,08
